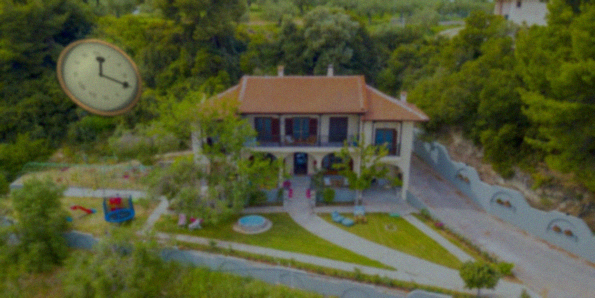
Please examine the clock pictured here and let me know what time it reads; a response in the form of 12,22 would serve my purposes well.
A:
12,19
